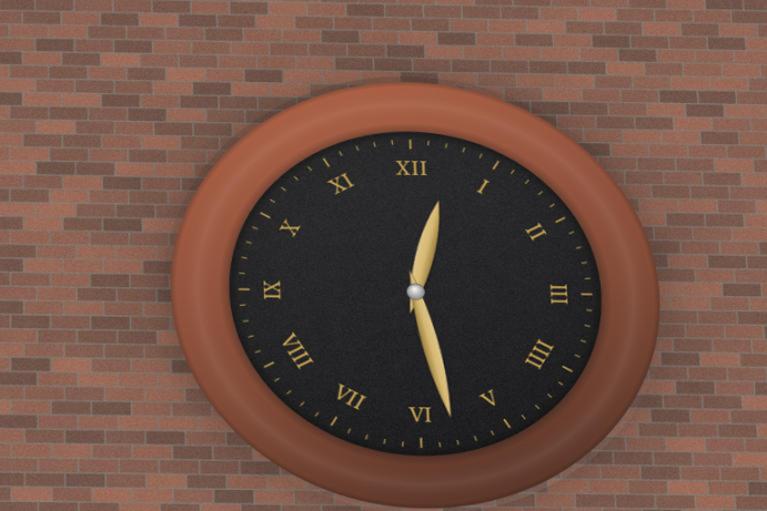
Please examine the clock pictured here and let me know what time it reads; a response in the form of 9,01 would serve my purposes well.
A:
12,28
